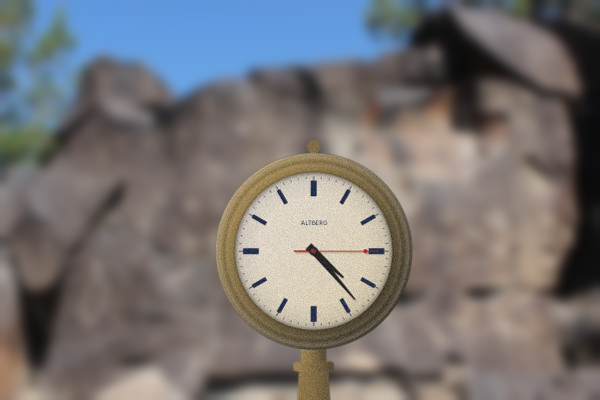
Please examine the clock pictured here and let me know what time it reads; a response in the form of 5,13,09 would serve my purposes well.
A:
4,23,15
